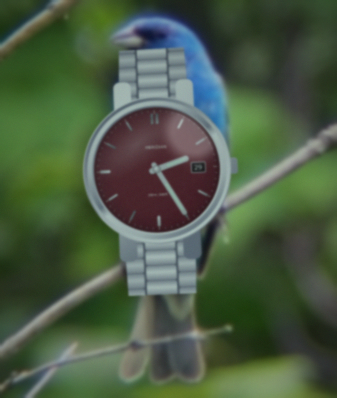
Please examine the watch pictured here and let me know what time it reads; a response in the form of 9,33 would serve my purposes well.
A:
2,25
